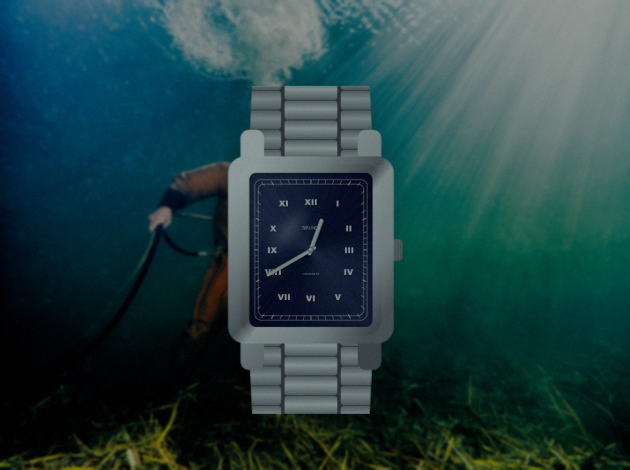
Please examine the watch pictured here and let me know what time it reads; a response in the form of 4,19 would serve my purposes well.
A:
12,40
